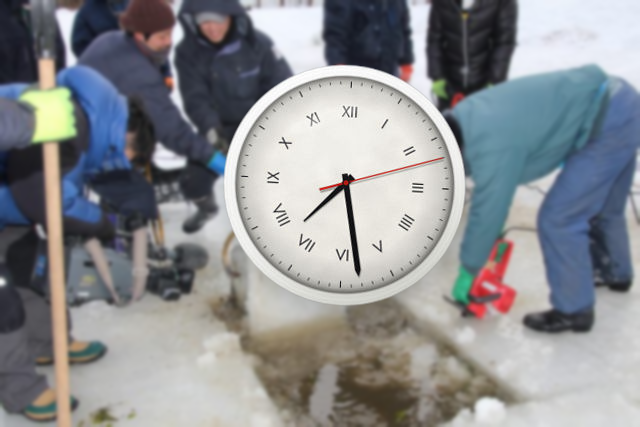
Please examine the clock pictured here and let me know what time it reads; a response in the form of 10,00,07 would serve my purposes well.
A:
7,28,12
